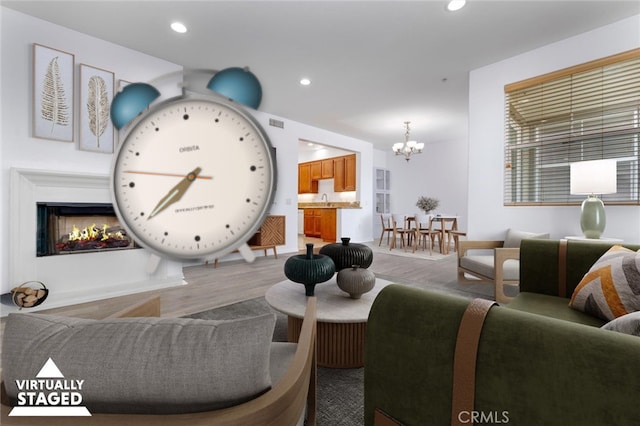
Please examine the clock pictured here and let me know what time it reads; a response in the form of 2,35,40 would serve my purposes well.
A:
7,38,47
